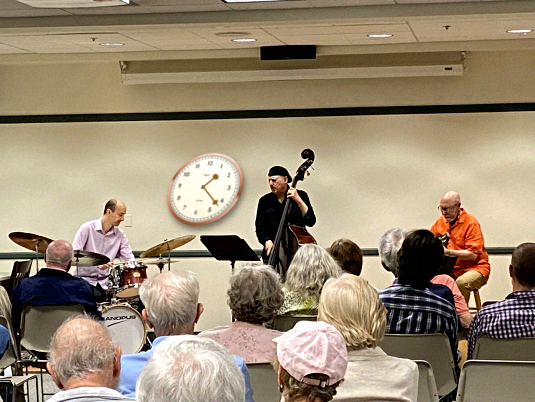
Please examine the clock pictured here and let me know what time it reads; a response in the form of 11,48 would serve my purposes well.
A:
1,22
